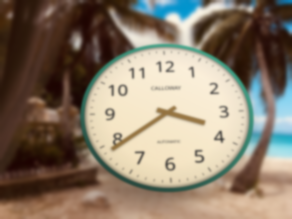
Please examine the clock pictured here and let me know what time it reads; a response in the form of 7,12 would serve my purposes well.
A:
3,39
